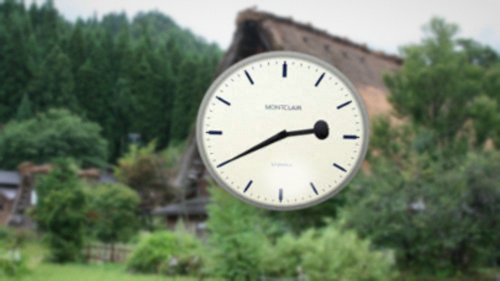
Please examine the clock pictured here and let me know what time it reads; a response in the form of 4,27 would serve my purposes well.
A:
2,40
